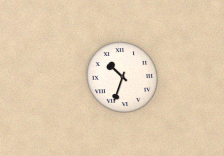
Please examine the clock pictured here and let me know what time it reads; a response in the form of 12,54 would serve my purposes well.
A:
10,34
